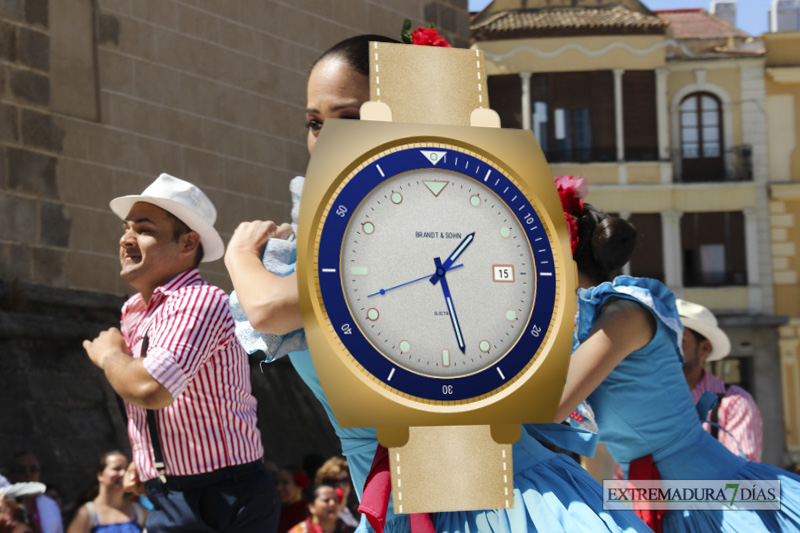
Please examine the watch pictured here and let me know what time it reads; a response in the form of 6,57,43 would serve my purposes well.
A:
1,27,42
